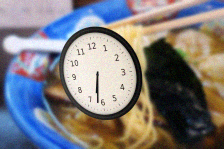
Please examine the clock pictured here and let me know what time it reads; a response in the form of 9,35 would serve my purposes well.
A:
6,32
